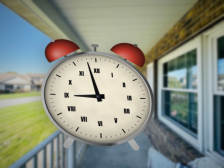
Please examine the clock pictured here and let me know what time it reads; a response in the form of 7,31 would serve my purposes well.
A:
8,58
